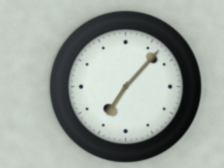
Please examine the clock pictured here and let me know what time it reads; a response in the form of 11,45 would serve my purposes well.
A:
7,07
